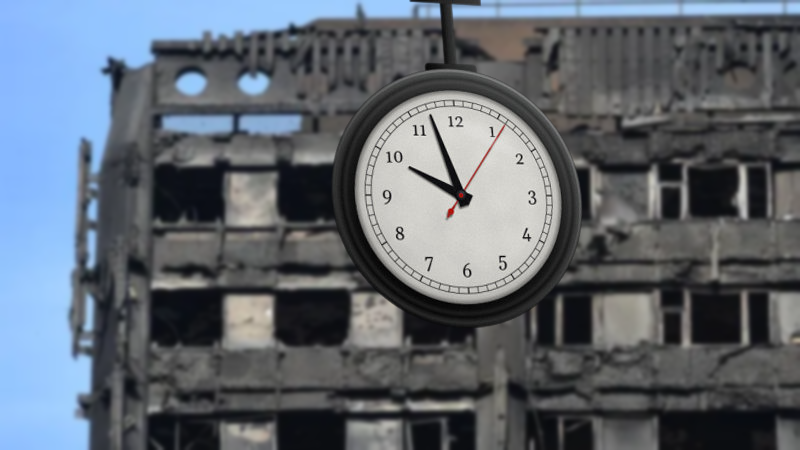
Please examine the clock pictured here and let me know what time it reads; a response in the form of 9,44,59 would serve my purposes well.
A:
9,57,06
